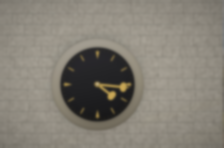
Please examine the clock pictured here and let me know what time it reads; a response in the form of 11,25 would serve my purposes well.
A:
4,16
